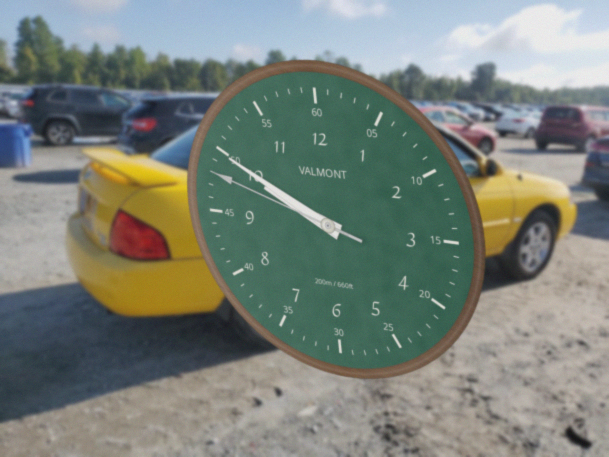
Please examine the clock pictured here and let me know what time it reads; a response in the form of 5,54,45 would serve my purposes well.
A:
9,49,48
